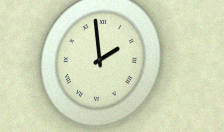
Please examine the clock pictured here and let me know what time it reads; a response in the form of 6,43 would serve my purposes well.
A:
1,58
